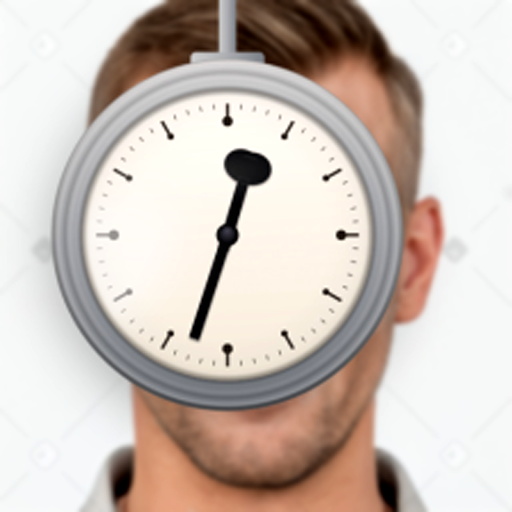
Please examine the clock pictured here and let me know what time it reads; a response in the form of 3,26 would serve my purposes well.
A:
12,33
